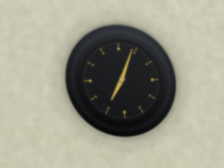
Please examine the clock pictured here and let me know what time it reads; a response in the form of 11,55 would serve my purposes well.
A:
7,04
